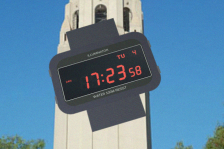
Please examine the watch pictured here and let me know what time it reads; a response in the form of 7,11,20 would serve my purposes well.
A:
17,23,58
